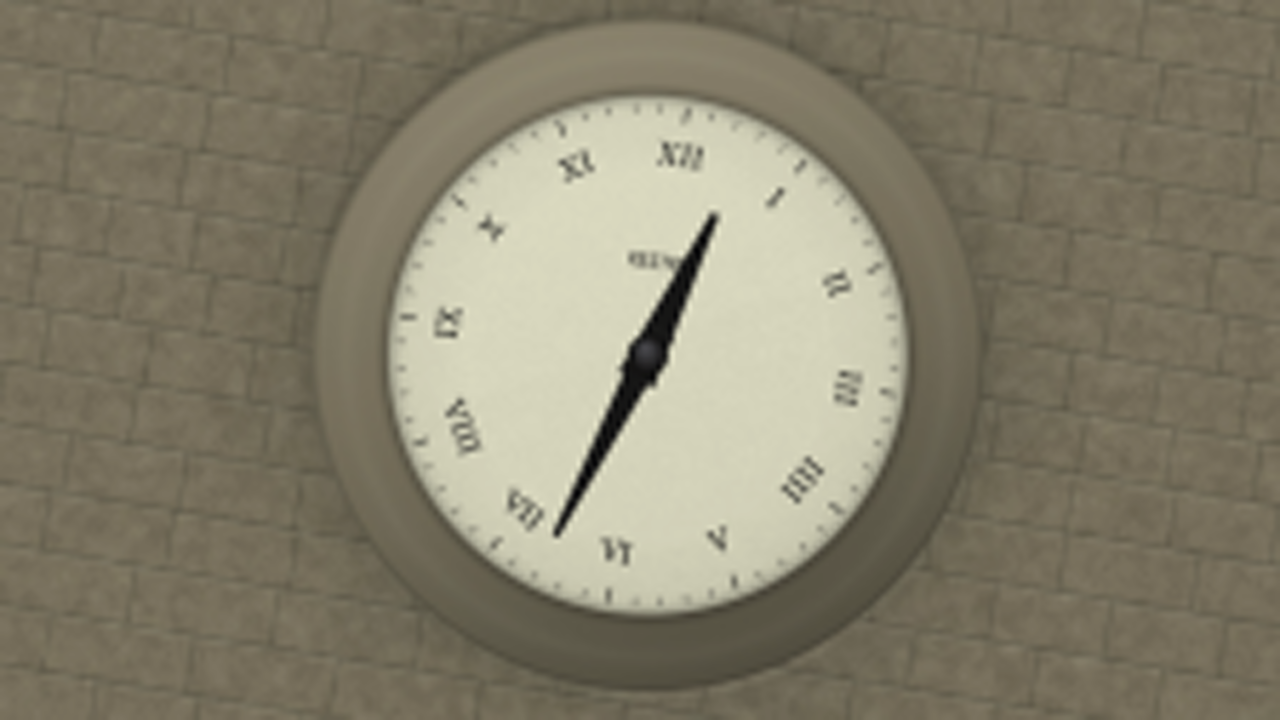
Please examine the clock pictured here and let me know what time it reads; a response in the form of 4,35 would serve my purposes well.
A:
12,33
